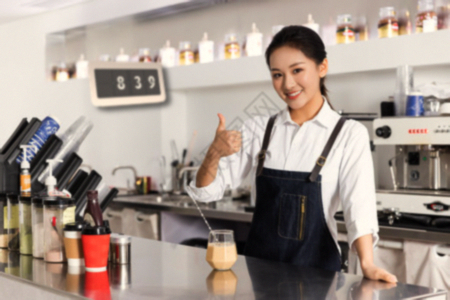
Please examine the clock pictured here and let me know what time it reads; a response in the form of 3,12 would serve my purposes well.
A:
8,39
